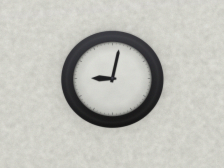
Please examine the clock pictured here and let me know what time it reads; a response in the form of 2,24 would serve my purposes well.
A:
9,02
